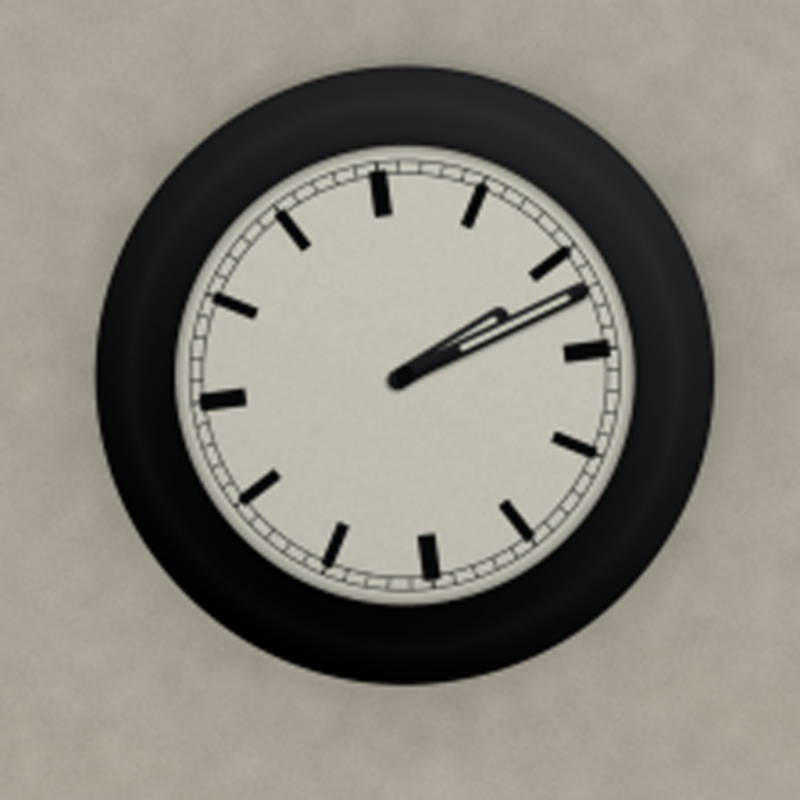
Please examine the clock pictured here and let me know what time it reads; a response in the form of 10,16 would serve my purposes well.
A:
2,12
